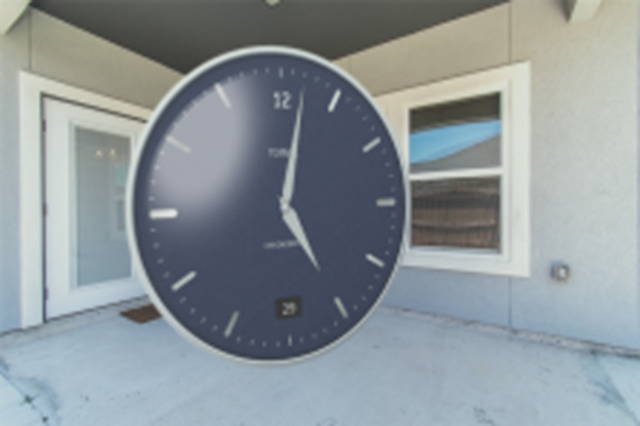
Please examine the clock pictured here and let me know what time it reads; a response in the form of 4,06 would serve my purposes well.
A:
5,02
